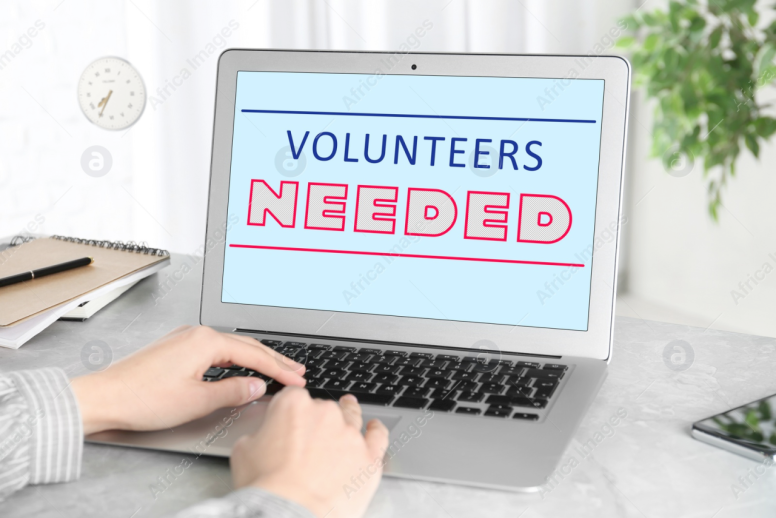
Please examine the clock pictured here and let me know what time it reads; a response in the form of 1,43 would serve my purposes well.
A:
7,35
